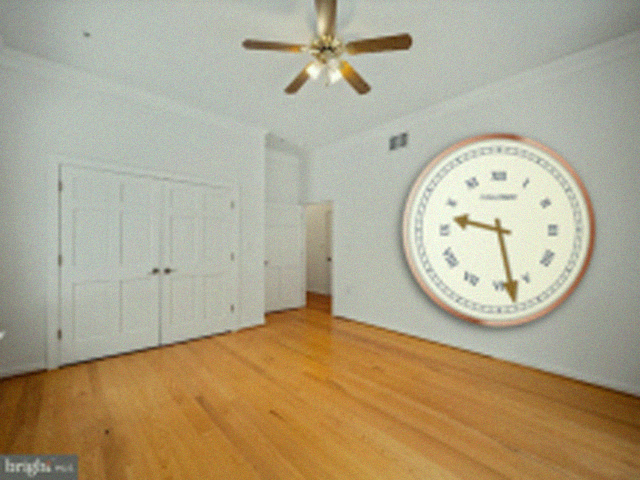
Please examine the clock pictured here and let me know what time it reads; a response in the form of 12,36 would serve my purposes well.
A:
9,28
